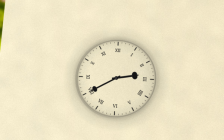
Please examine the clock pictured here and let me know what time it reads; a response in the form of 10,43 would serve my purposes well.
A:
2,40
